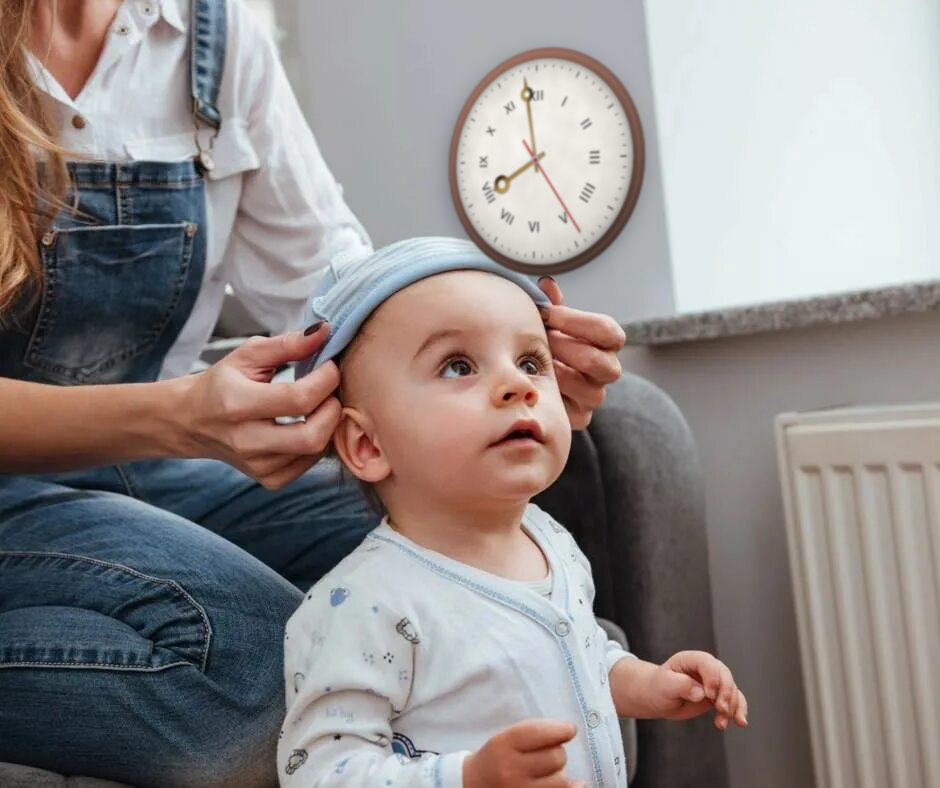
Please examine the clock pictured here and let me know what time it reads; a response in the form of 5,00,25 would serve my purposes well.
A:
7,58,24
